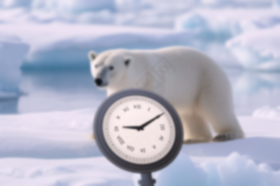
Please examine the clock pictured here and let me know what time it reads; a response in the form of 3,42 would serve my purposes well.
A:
9,10
